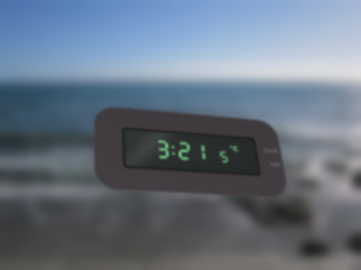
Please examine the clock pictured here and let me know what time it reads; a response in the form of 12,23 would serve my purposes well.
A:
3,21
